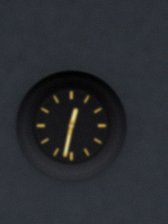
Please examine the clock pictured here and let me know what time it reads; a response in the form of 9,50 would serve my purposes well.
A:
12,32
